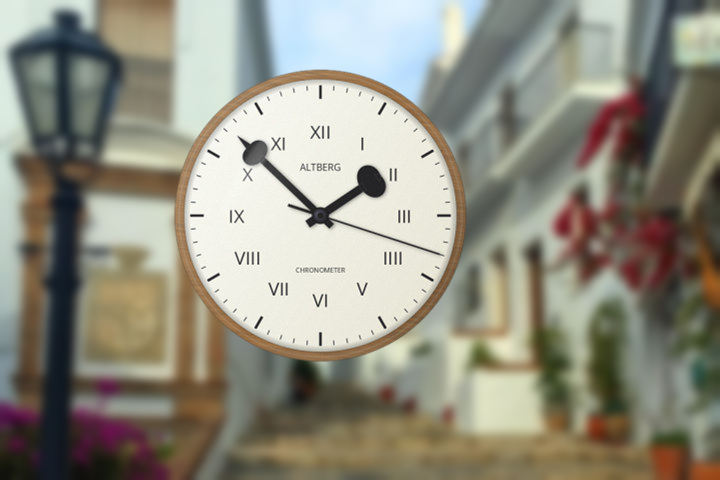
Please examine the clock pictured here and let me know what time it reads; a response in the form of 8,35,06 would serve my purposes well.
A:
1,52,18
